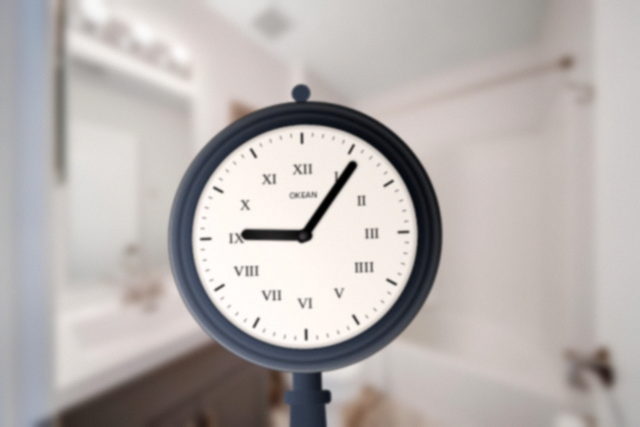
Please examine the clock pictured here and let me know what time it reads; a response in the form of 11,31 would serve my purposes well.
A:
9,06
